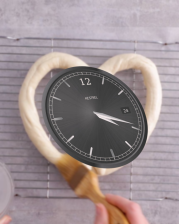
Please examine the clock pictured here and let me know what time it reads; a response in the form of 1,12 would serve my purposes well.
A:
4,19
